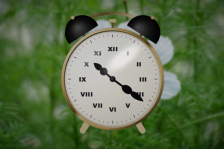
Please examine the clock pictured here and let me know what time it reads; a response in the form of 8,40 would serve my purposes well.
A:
10,21
